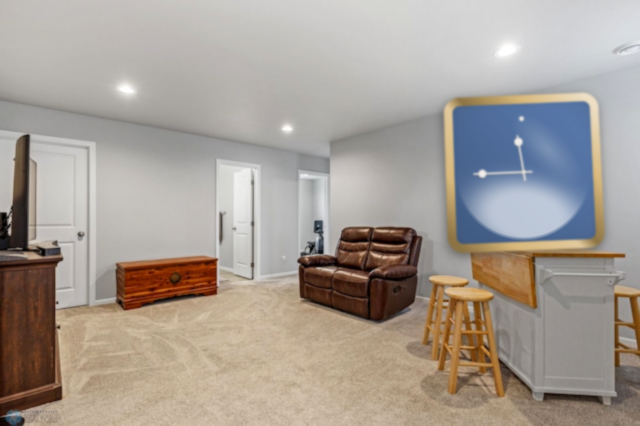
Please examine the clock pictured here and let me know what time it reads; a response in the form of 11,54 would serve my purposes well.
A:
11,45
